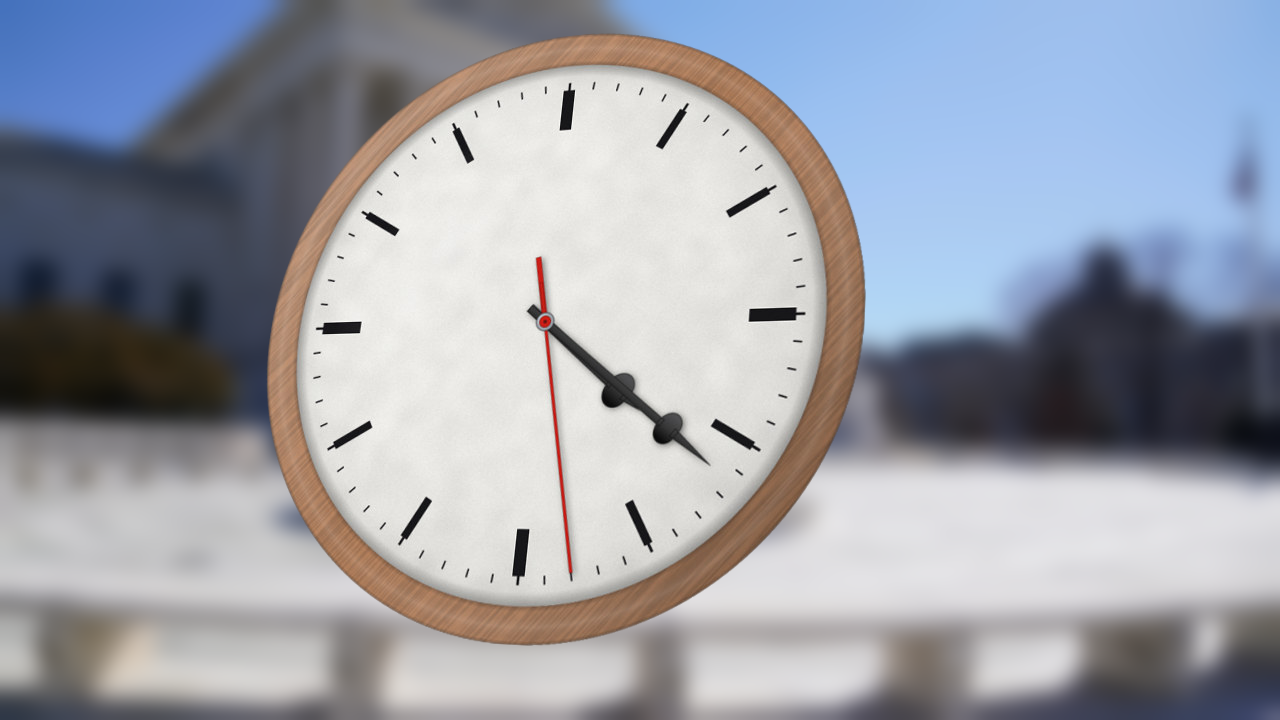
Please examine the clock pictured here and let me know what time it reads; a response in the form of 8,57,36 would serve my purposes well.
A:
4,21,28
